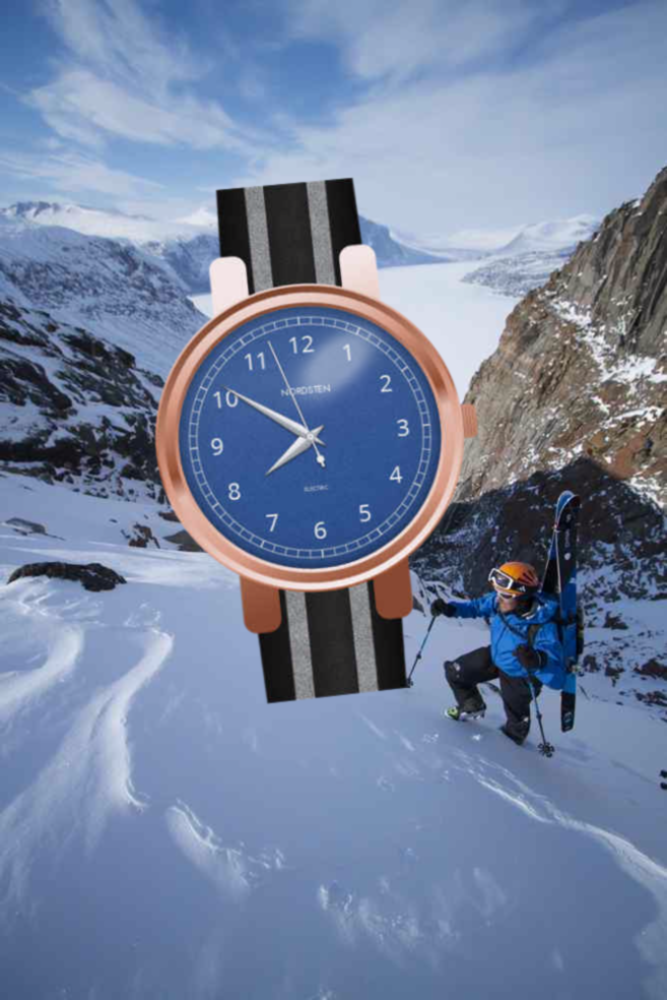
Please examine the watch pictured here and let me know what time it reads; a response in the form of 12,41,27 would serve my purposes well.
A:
7,50,57
